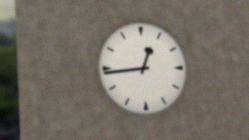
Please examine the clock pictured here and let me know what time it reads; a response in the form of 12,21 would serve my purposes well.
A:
12,44
